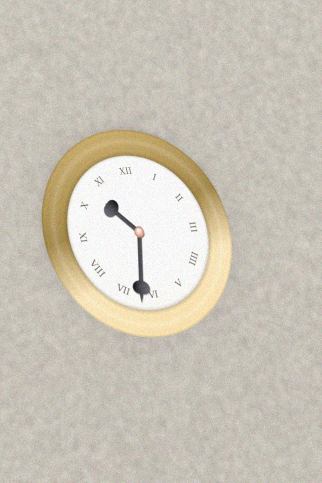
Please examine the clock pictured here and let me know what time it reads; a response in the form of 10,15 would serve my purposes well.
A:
10,32
